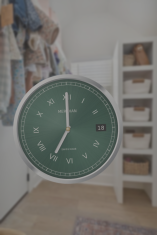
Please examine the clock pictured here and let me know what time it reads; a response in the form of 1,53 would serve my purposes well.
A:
7,00
